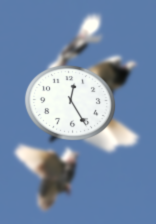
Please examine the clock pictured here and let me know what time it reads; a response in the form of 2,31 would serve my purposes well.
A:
12,26
